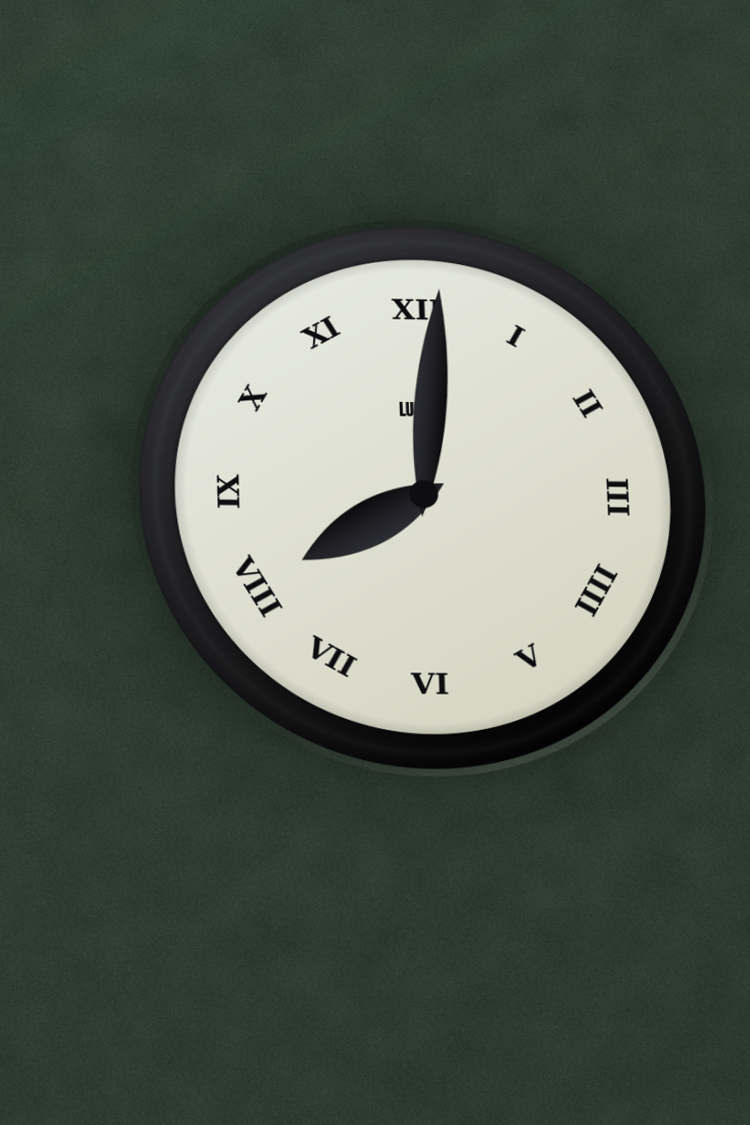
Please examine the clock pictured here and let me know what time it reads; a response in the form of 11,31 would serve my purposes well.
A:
8,01
